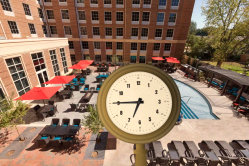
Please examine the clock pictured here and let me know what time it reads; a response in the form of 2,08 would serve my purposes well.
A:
6,45
